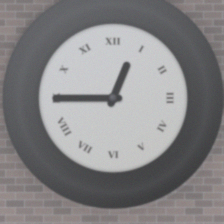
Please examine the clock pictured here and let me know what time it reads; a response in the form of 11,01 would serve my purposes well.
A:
12,45
